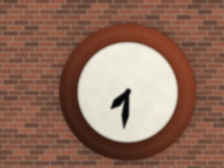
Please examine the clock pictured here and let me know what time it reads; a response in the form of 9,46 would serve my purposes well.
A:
7,31
